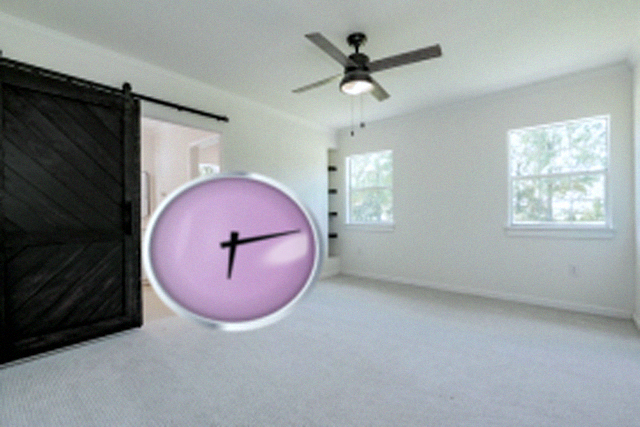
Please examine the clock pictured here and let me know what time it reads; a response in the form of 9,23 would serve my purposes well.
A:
6,13
